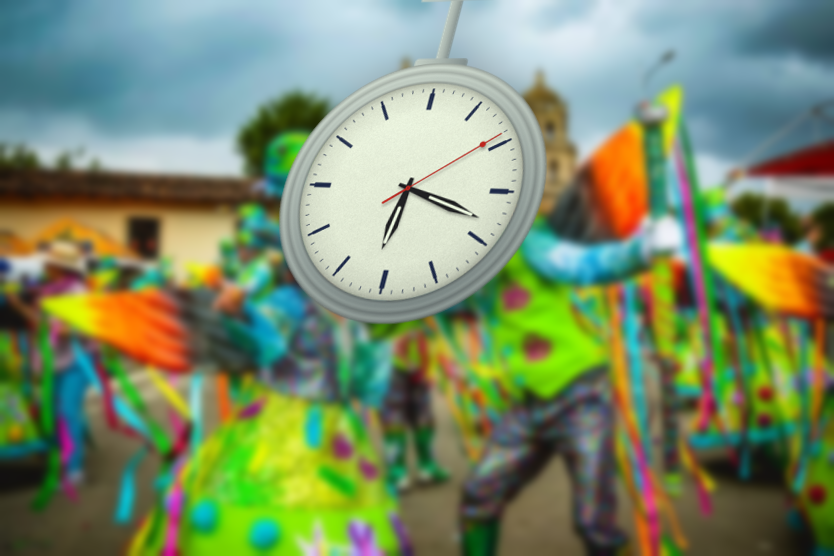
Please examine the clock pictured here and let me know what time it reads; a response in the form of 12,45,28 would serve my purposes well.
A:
6,18,09
